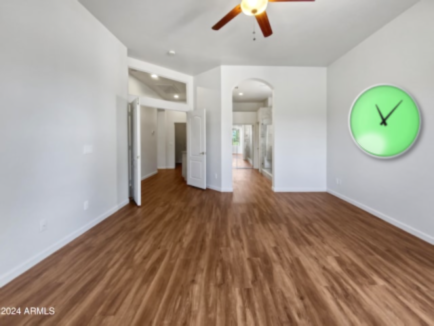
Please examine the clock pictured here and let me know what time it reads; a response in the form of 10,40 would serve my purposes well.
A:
11,07
